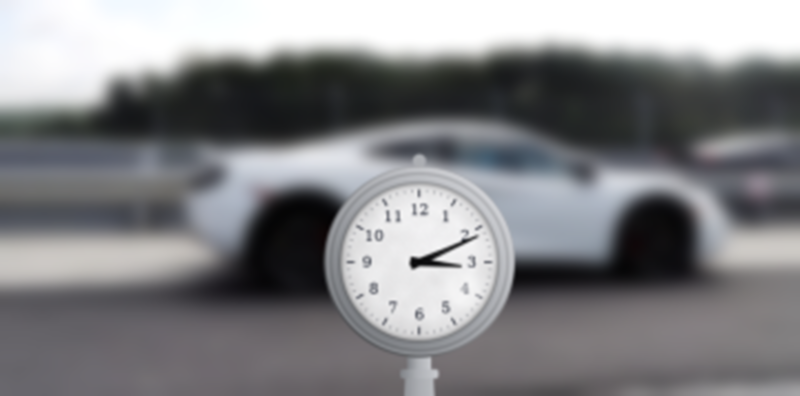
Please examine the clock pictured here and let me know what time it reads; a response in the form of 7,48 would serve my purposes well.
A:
3,11
